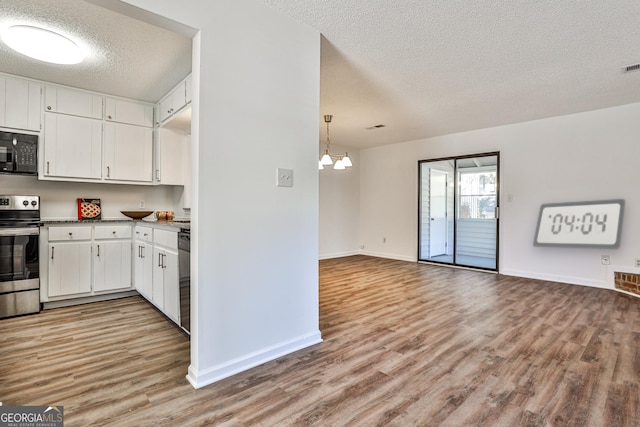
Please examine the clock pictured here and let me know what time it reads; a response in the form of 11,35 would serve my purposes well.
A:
4,04
